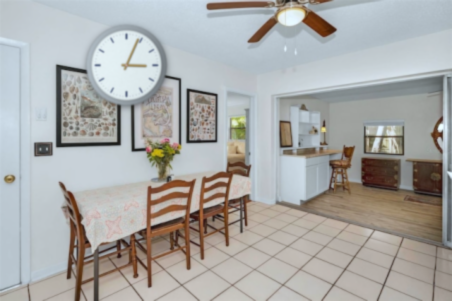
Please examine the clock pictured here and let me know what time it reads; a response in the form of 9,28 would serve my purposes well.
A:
3,04
